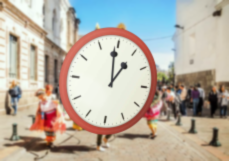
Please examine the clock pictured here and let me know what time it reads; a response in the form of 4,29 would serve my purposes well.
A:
12,59
